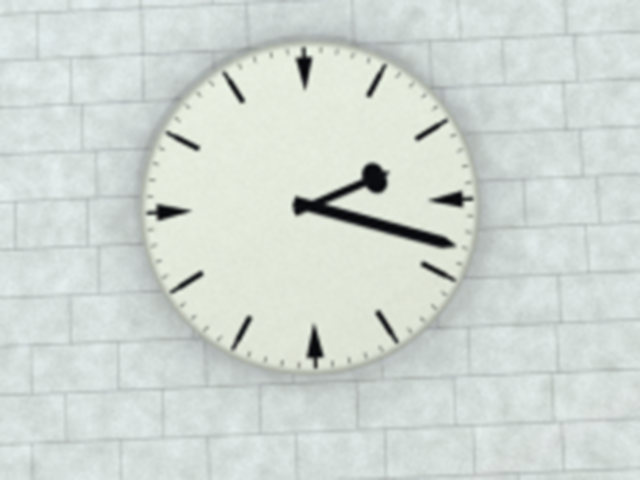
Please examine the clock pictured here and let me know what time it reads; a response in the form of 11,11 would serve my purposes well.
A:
2,18
